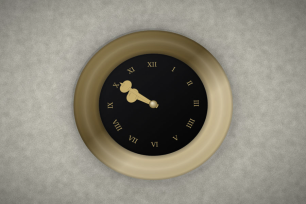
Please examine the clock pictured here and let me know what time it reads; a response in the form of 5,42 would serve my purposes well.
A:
9,51
